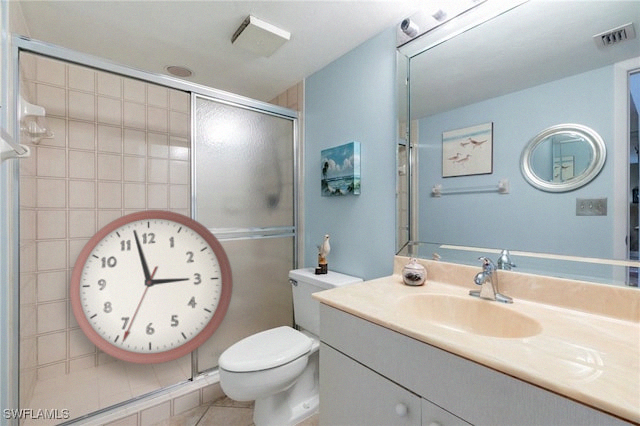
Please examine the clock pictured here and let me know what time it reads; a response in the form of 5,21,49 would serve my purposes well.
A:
2,57,34
